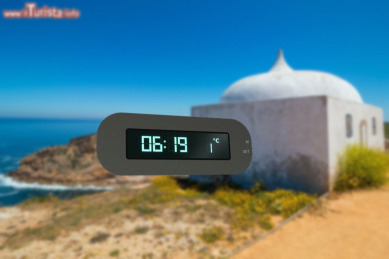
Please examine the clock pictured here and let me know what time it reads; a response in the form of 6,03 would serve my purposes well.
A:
6,19
